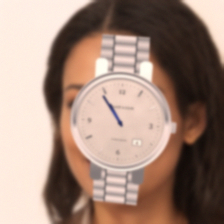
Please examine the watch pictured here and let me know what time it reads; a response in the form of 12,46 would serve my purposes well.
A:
10,54
